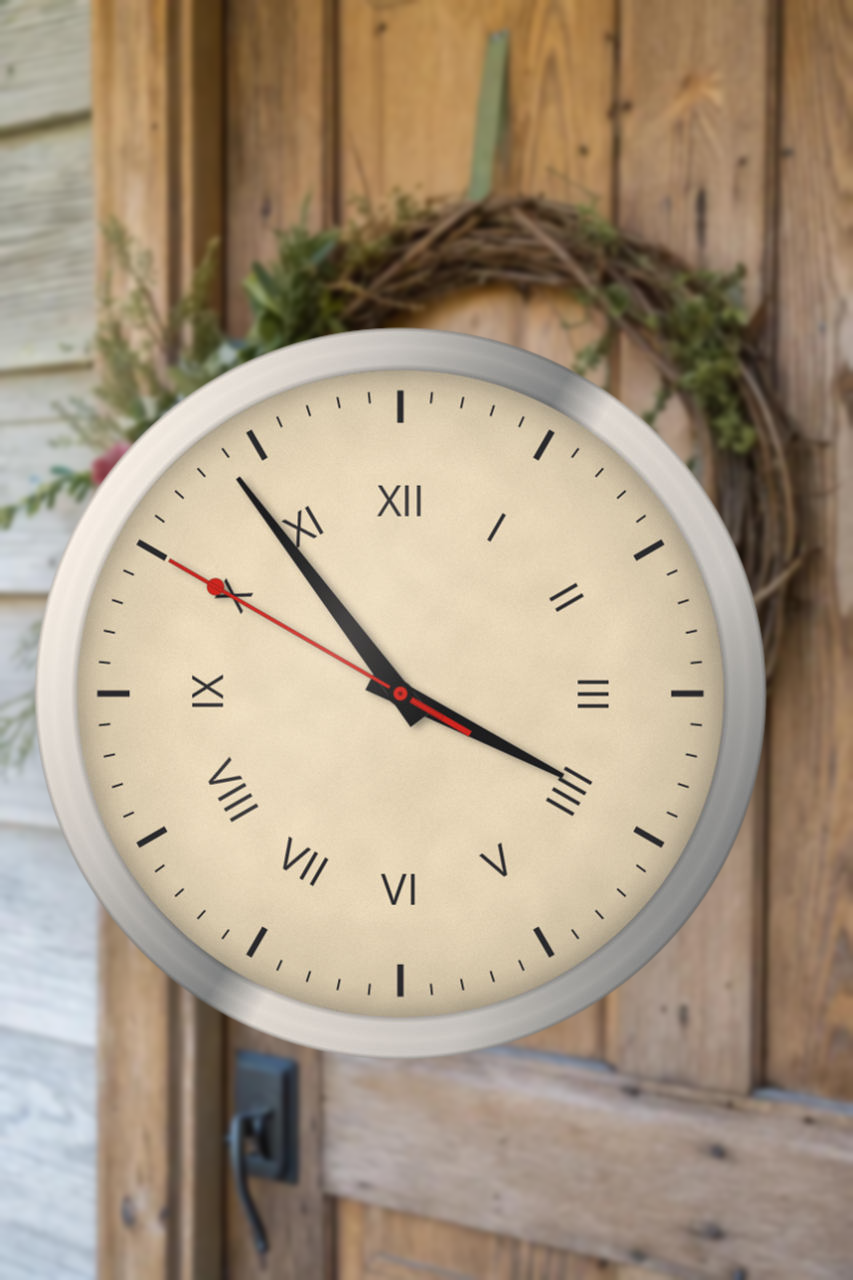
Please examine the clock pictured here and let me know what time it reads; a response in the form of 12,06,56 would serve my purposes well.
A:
3,53,50
